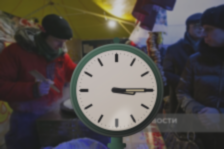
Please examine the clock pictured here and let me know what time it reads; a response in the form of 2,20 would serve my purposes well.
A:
3,15
